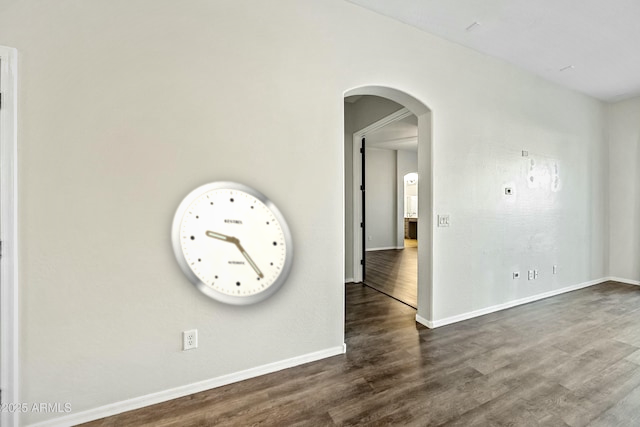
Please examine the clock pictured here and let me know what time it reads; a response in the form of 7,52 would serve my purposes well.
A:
9,24
